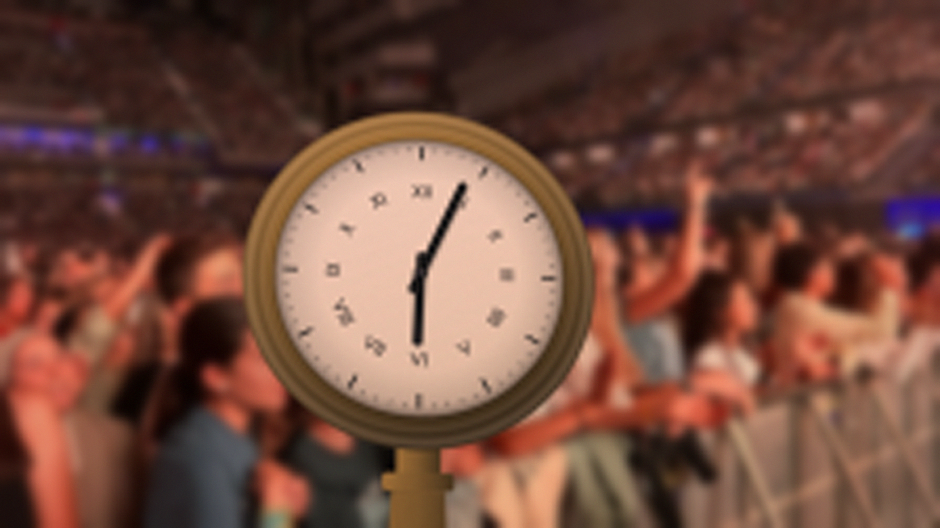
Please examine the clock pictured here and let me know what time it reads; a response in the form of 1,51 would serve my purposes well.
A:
6,04
